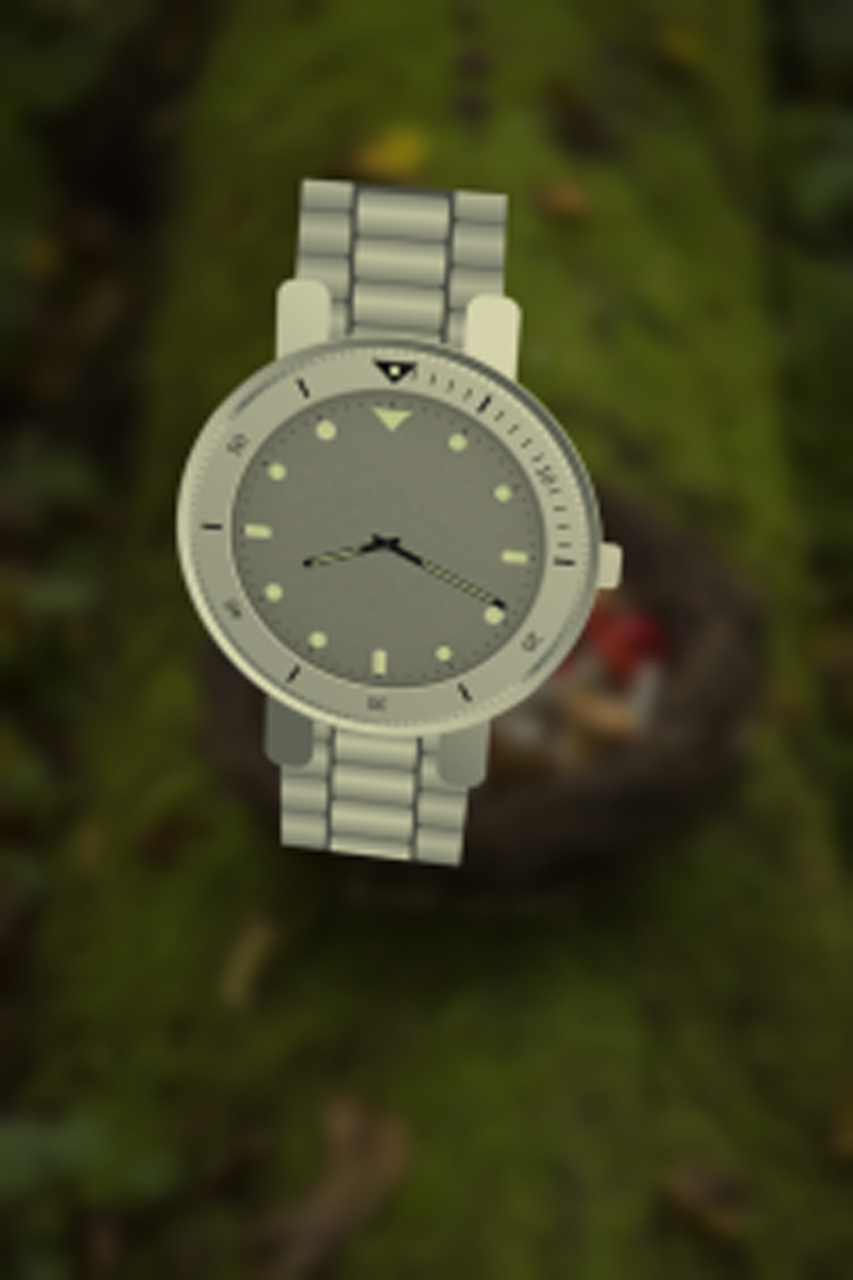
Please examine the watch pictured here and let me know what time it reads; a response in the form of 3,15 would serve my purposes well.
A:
8,19
